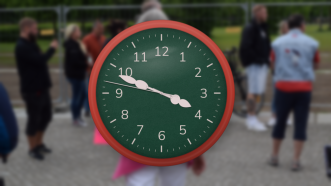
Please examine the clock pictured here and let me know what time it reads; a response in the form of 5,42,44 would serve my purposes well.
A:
3,48,47
